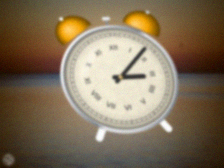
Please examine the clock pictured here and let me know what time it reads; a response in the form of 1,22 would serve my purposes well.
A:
3,08
